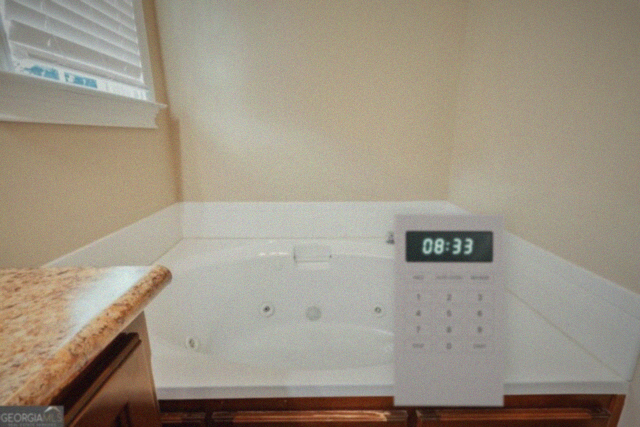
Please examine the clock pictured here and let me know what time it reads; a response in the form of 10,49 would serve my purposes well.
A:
8,33
